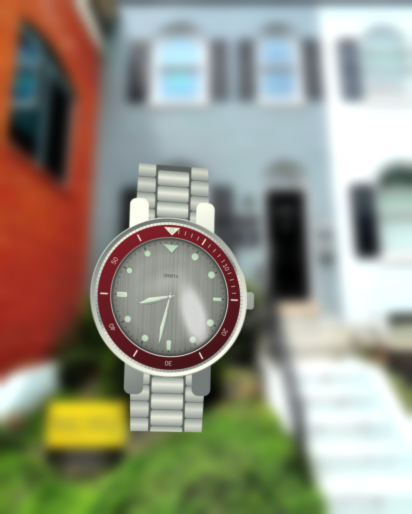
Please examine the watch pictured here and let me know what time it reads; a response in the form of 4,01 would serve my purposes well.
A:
8,32
